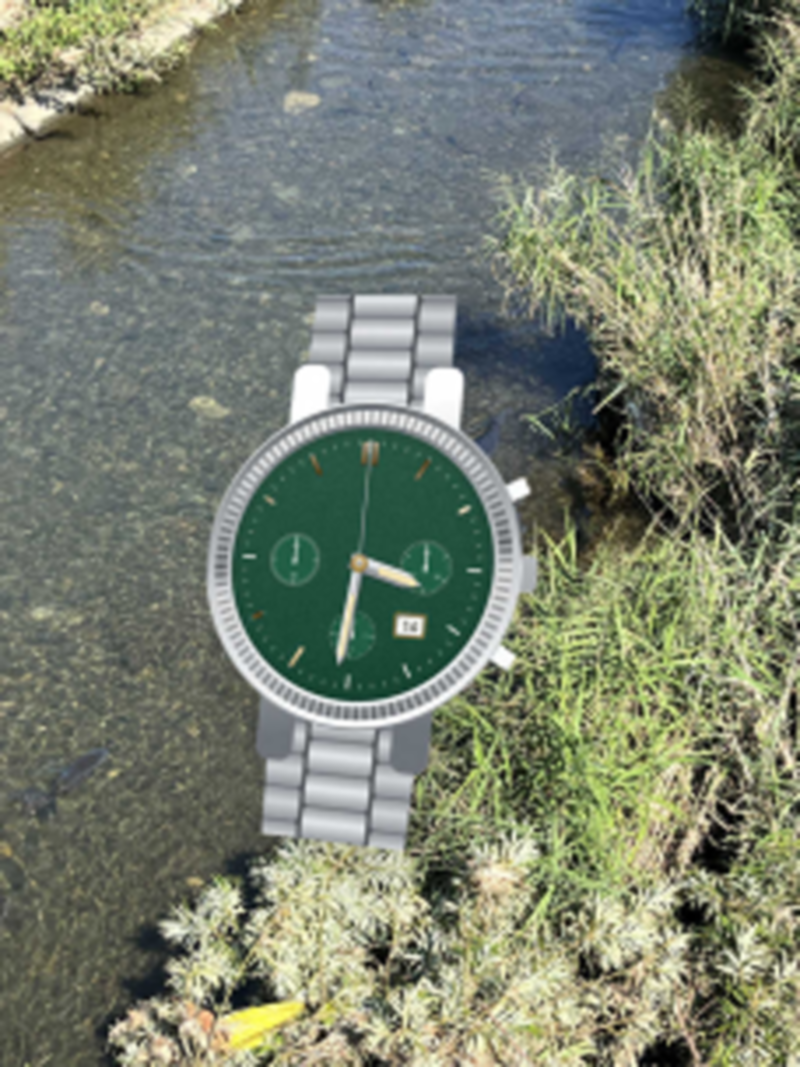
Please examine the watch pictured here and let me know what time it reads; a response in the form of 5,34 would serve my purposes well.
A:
3,31
